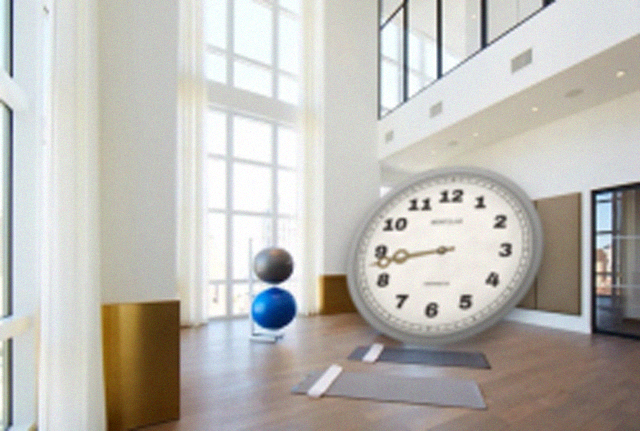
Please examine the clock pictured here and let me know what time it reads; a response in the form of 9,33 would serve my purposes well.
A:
8,43
